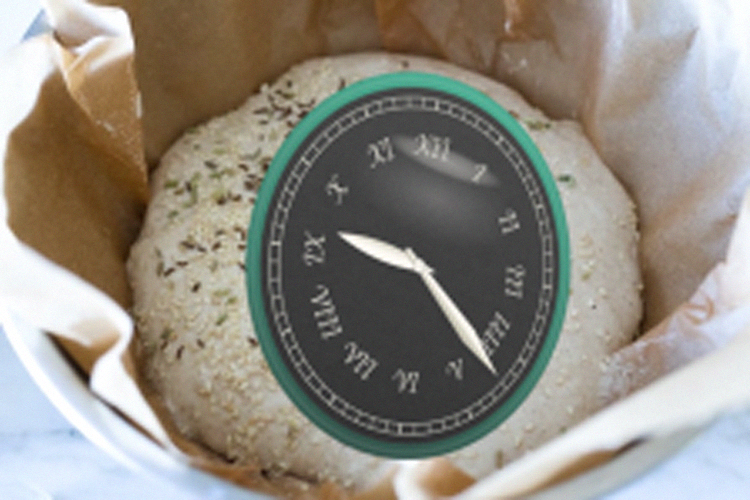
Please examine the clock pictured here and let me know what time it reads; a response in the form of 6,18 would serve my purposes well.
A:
9,22
